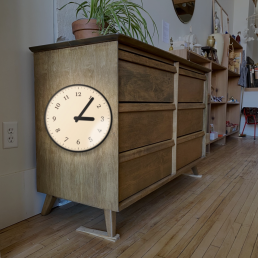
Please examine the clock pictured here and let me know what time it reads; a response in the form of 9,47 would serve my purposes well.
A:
3,06
